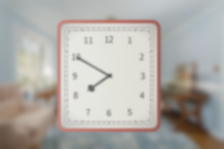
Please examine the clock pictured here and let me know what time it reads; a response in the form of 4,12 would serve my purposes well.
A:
7,50
